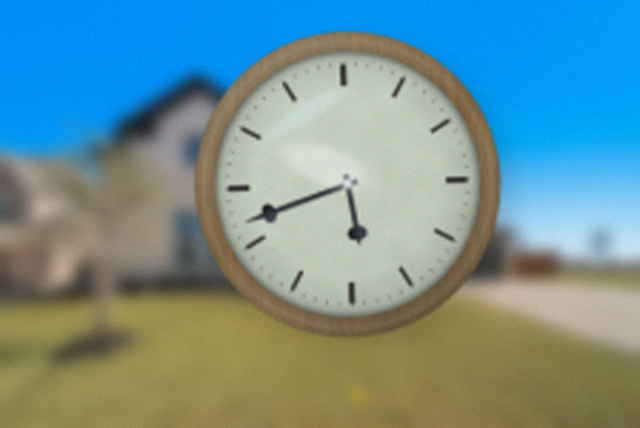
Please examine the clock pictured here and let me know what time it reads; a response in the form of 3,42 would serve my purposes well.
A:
5,42
